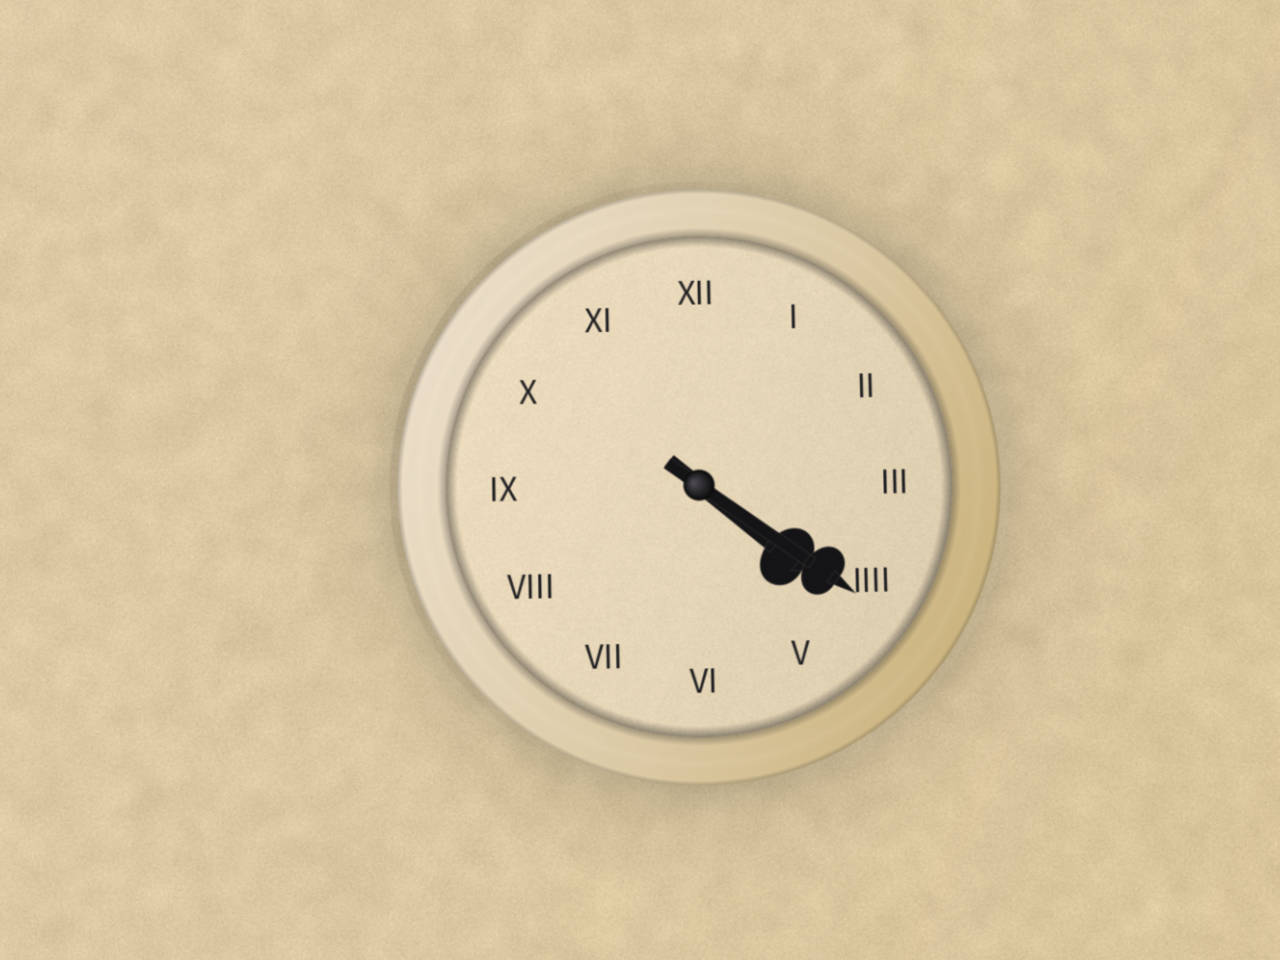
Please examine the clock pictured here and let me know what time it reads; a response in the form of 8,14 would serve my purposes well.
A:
4,21
